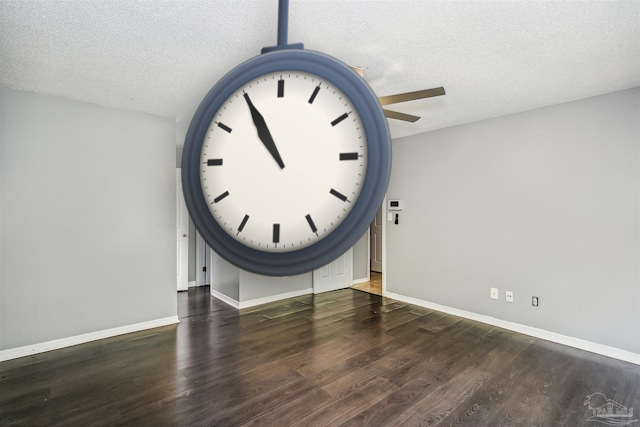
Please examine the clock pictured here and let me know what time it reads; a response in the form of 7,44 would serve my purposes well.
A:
10,55
